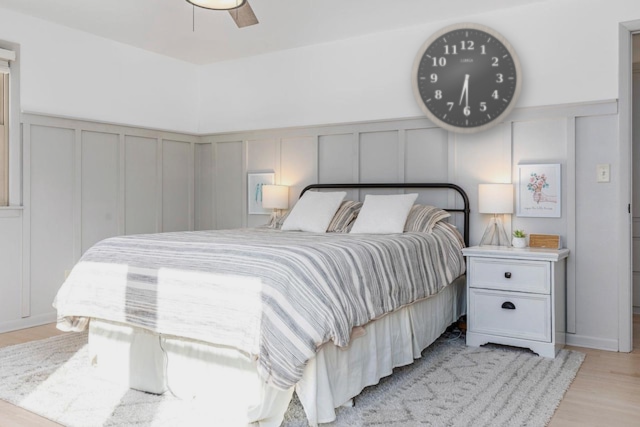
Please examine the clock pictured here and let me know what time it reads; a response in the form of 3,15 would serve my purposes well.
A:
6,30
